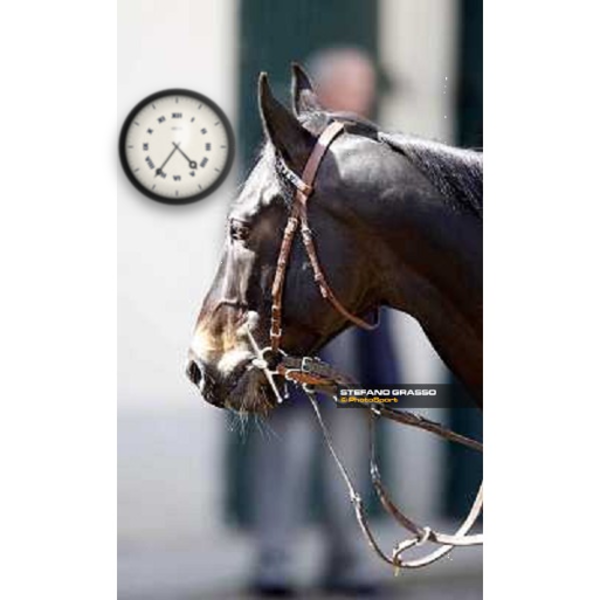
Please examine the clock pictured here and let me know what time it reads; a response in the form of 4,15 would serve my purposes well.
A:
4,36
